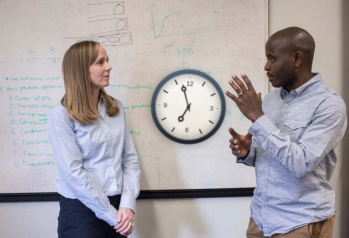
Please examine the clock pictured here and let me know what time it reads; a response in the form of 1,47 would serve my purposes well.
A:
6,57
